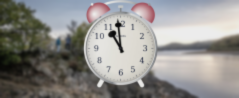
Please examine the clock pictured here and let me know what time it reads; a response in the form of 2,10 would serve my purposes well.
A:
10,59
